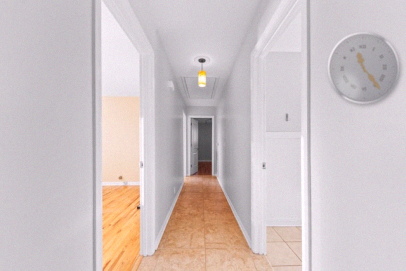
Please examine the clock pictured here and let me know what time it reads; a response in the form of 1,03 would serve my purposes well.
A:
11,24
